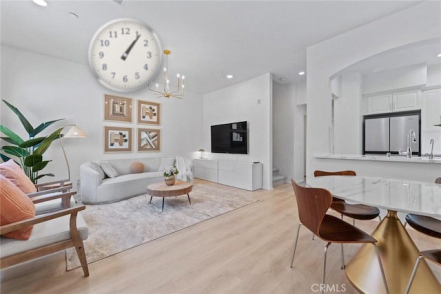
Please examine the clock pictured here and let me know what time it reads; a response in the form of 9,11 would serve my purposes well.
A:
1,06
